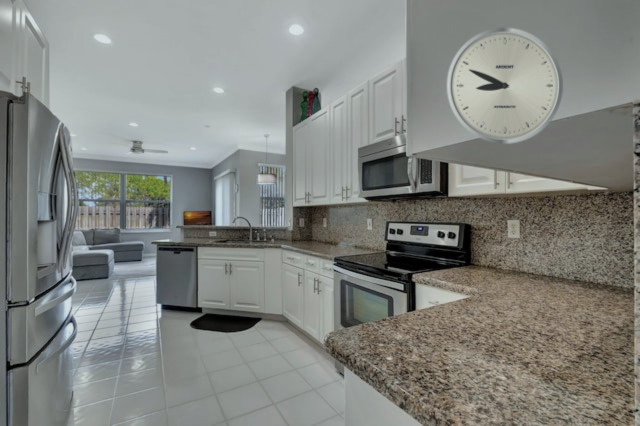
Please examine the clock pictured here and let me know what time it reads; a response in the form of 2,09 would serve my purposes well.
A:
8,49
